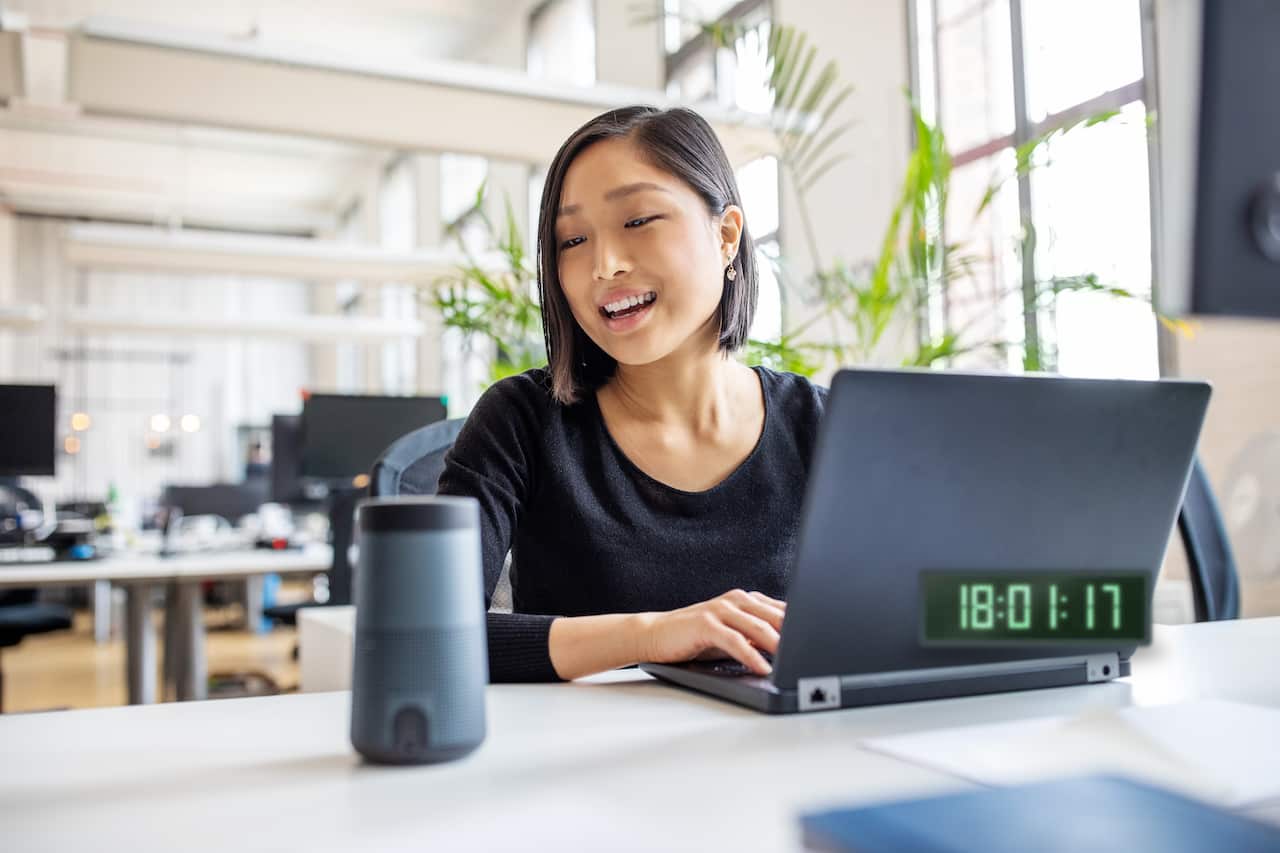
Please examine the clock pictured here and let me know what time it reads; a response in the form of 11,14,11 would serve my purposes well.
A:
18,01,17
